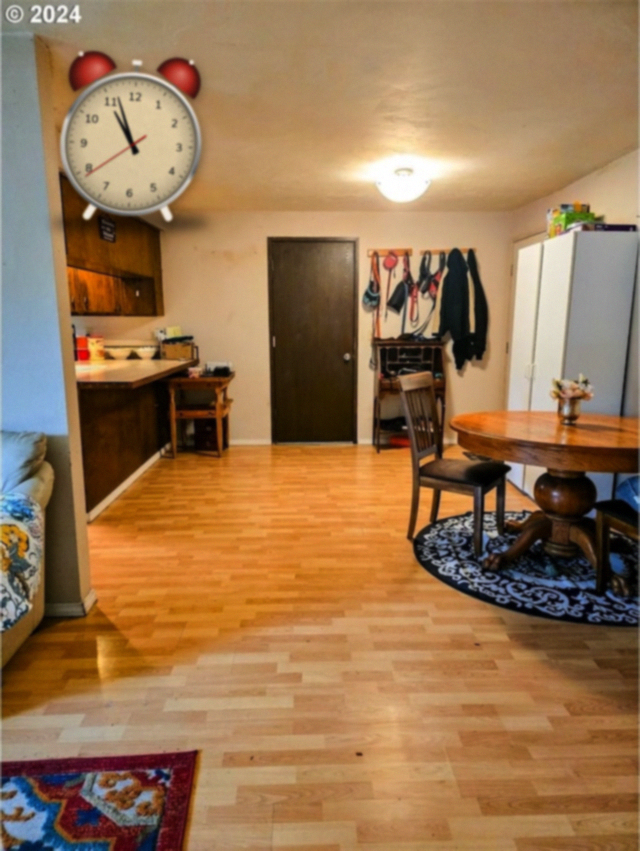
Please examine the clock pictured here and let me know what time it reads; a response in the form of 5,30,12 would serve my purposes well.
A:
10,56,39
